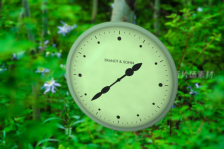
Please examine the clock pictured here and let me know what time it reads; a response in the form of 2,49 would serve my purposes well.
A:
1,38
